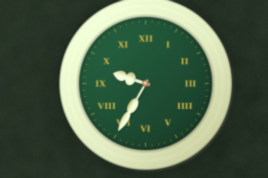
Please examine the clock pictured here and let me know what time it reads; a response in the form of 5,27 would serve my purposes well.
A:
9,35
